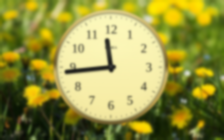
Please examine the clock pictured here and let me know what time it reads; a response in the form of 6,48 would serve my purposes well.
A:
11,44
